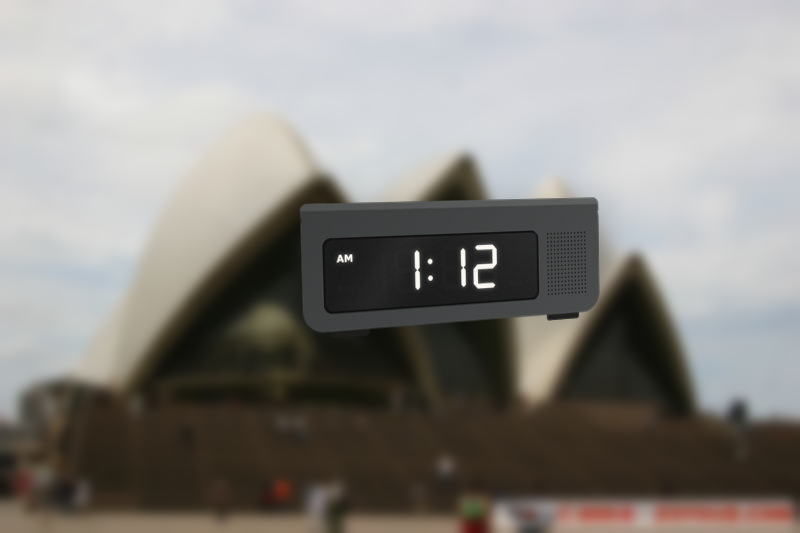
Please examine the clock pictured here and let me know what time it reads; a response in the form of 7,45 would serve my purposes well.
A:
1,12
